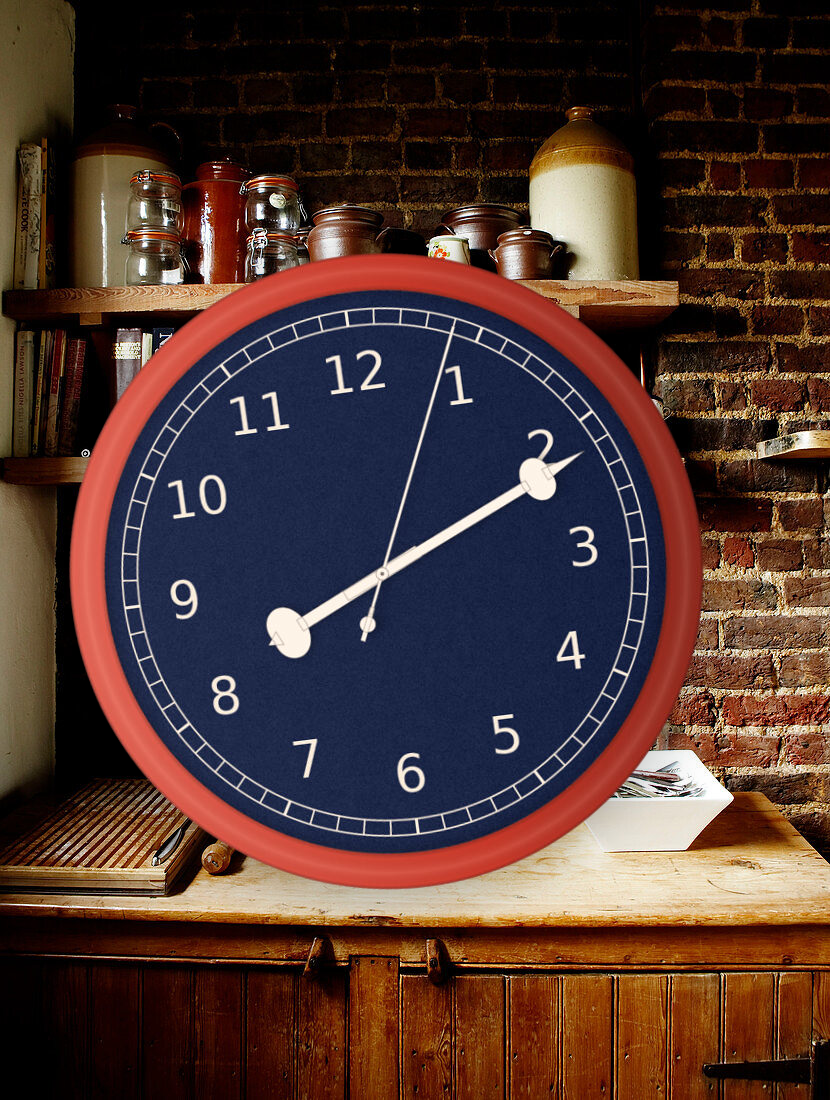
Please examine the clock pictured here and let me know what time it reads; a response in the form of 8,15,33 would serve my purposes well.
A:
8,11,04
